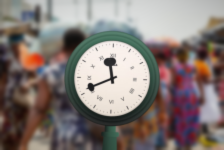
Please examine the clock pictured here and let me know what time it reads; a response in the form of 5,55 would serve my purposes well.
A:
11,41
